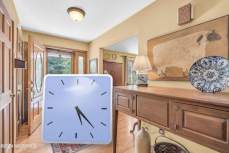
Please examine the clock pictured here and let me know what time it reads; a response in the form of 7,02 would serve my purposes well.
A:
5,23
